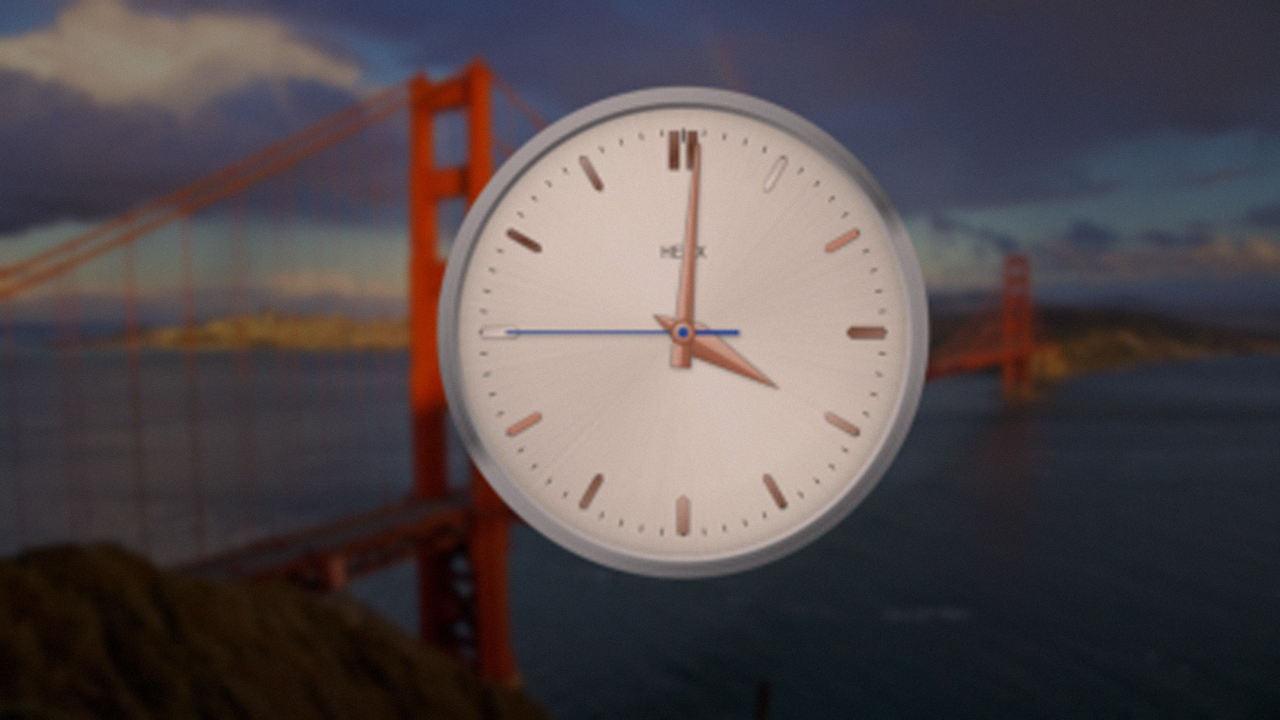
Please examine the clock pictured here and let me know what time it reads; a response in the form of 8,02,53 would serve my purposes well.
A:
4,00,45
